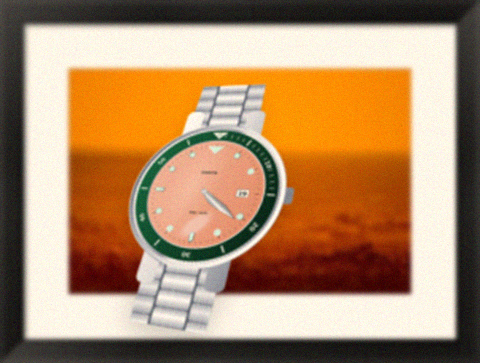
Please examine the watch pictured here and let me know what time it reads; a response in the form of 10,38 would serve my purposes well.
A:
4,21
